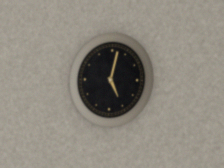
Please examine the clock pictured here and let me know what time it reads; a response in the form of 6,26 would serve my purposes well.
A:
5,02
